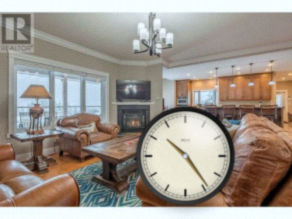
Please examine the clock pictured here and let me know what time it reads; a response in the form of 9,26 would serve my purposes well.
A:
10,24
